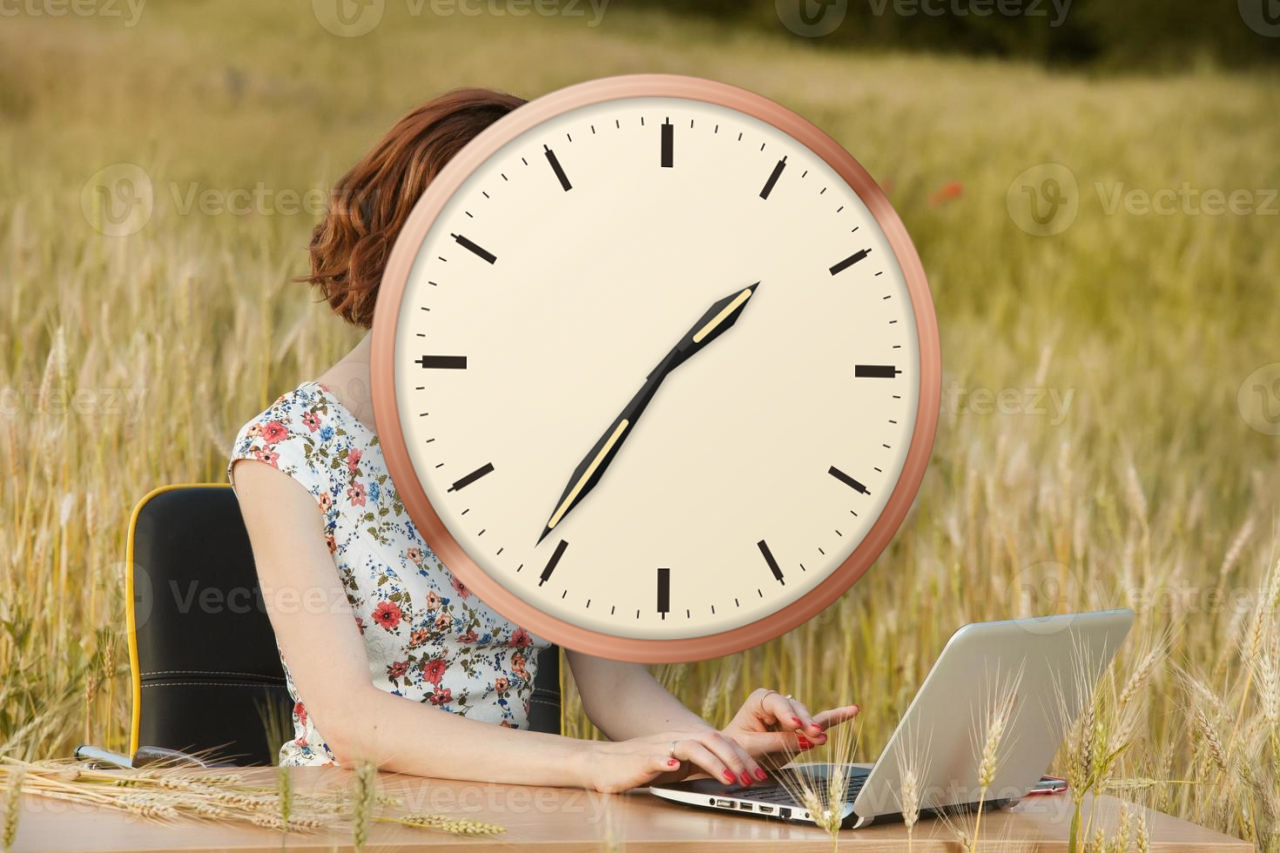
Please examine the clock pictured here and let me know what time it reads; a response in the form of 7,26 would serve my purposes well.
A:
1,36
